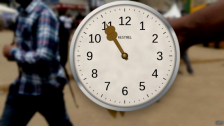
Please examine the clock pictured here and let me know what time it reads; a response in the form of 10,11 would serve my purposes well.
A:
10,55
